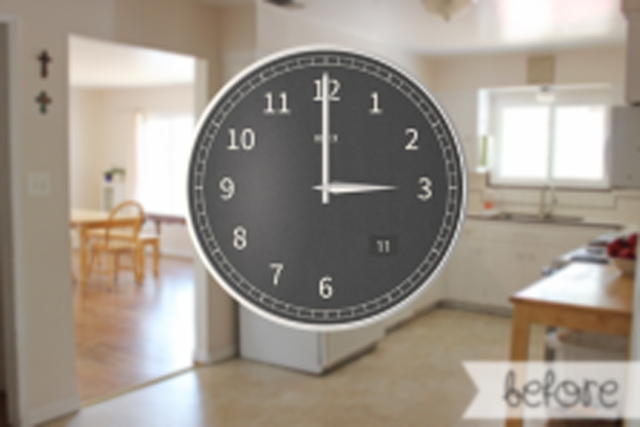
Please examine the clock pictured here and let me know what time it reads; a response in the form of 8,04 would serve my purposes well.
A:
3,00
